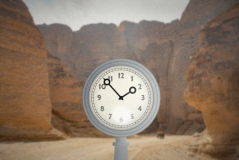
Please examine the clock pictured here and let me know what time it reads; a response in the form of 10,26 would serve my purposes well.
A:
1,53
